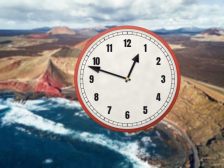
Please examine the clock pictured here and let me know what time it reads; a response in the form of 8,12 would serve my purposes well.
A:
12,48
